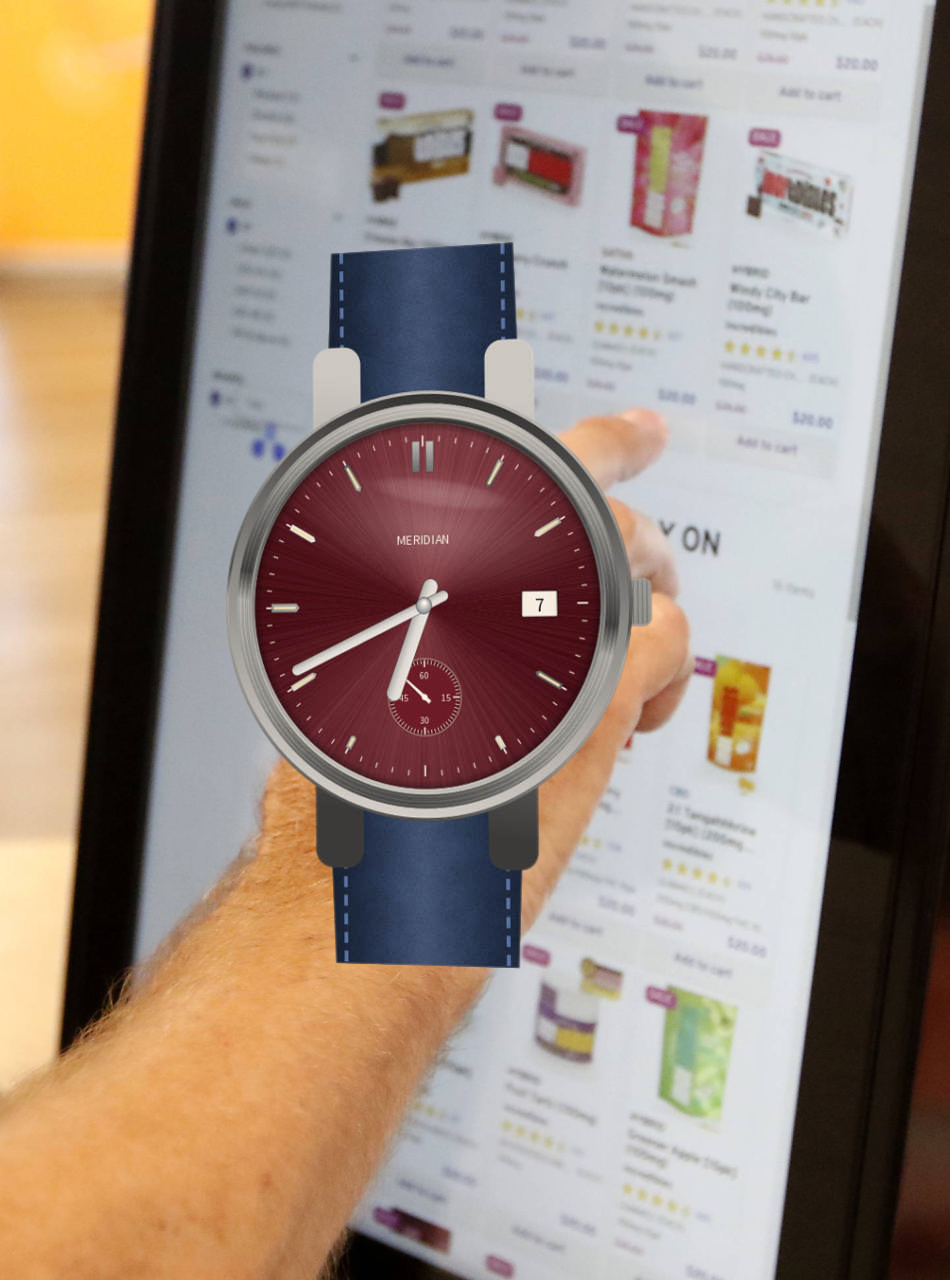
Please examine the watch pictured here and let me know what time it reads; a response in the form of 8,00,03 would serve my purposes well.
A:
6,40,52
